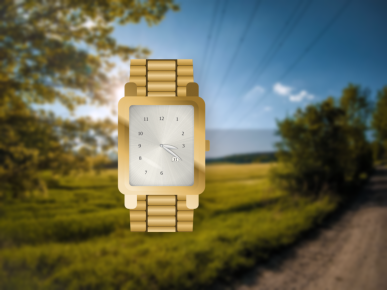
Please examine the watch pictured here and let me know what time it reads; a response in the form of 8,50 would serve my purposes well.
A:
3,21
